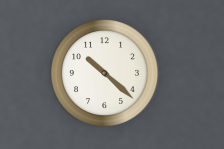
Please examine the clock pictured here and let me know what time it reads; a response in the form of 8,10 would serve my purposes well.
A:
10,22
